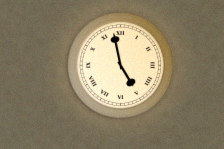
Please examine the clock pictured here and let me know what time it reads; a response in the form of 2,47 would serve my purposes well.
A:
4,58
